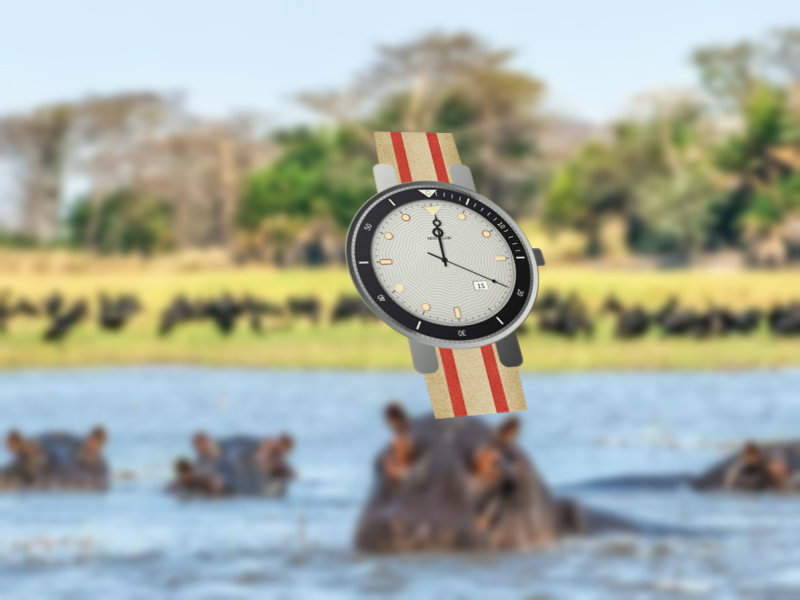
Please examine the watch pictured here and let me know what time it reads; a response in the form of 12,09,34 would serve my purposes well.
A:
12,00,20
